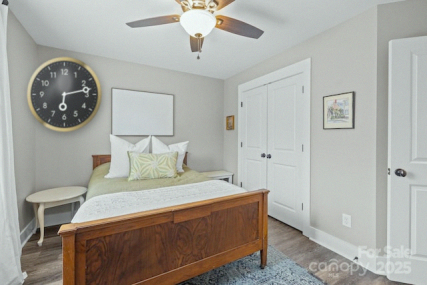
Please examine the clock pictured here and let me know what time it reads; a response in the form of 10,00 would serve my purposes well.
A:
6,13
